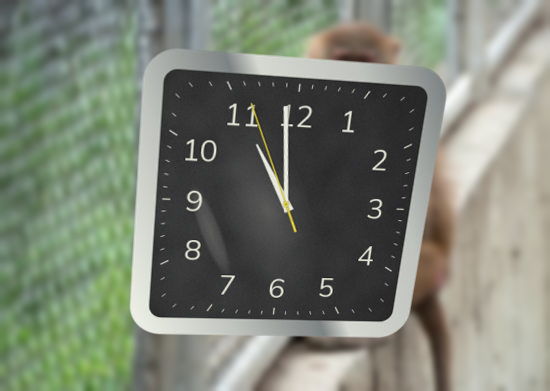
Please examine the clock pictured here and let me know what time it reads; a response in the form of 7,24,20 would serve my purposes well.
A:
10,58,56
